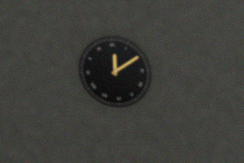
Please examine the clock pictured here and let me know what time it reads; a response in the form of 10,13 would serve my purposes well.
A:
12,10
